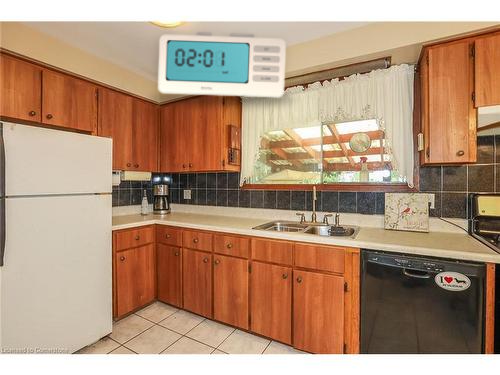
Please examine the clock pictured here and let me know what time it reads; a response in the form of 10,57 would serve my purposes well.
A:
2,01
